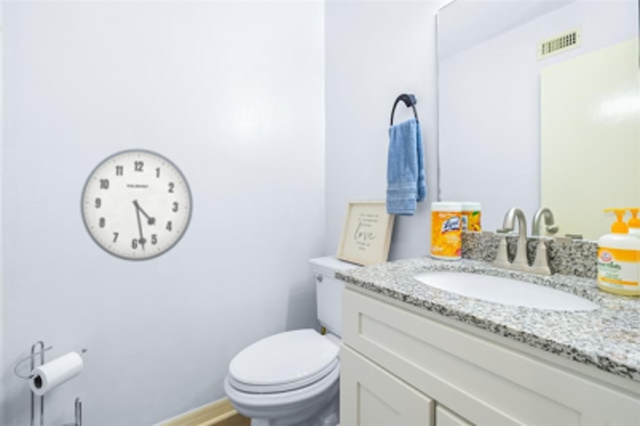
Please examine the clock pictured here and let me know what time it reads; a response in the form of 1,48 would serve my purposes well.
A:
4,28
